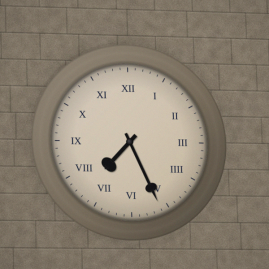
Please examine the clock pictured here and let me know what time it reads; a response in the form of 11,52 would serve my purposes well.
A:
7,26
